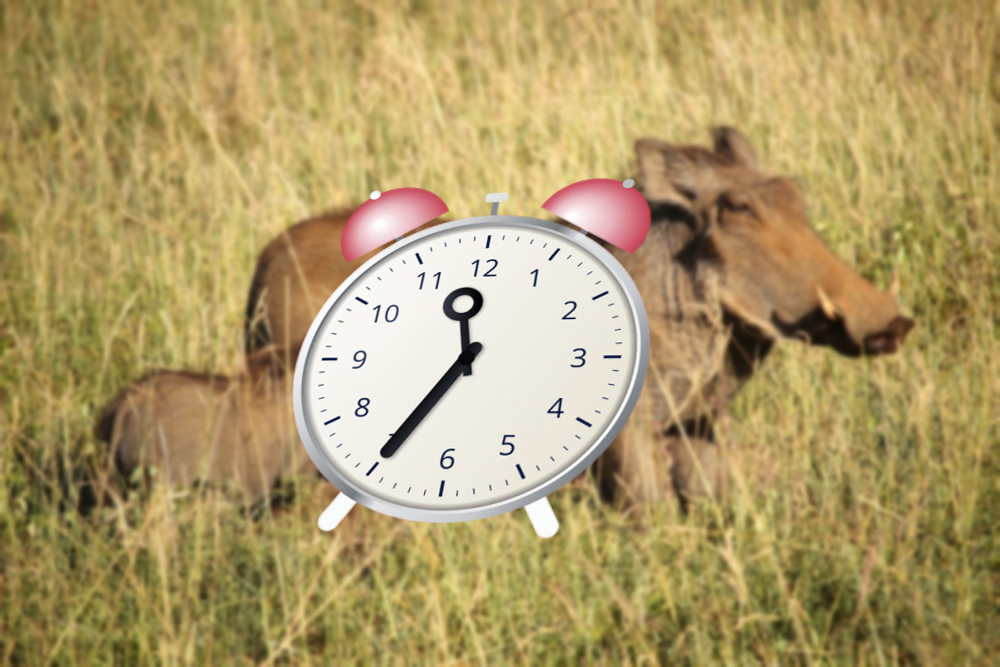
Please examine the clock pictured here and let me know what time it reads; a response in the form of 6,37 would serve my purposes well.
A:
11,35
